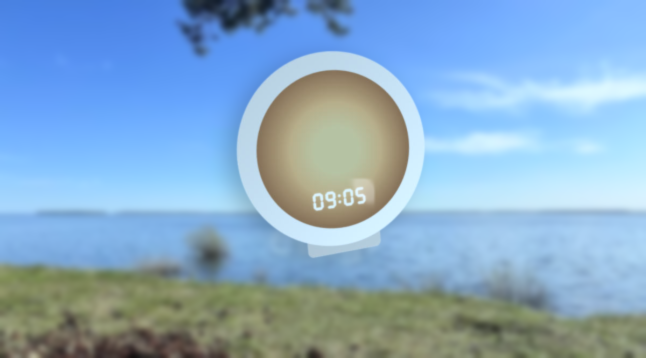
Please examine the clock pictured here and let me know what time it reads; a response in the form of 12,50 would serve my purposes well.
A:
9,05
